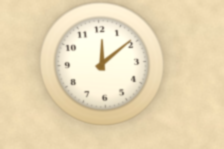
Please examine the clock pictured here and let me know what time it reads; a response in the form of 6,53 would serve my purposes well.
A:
12,09
